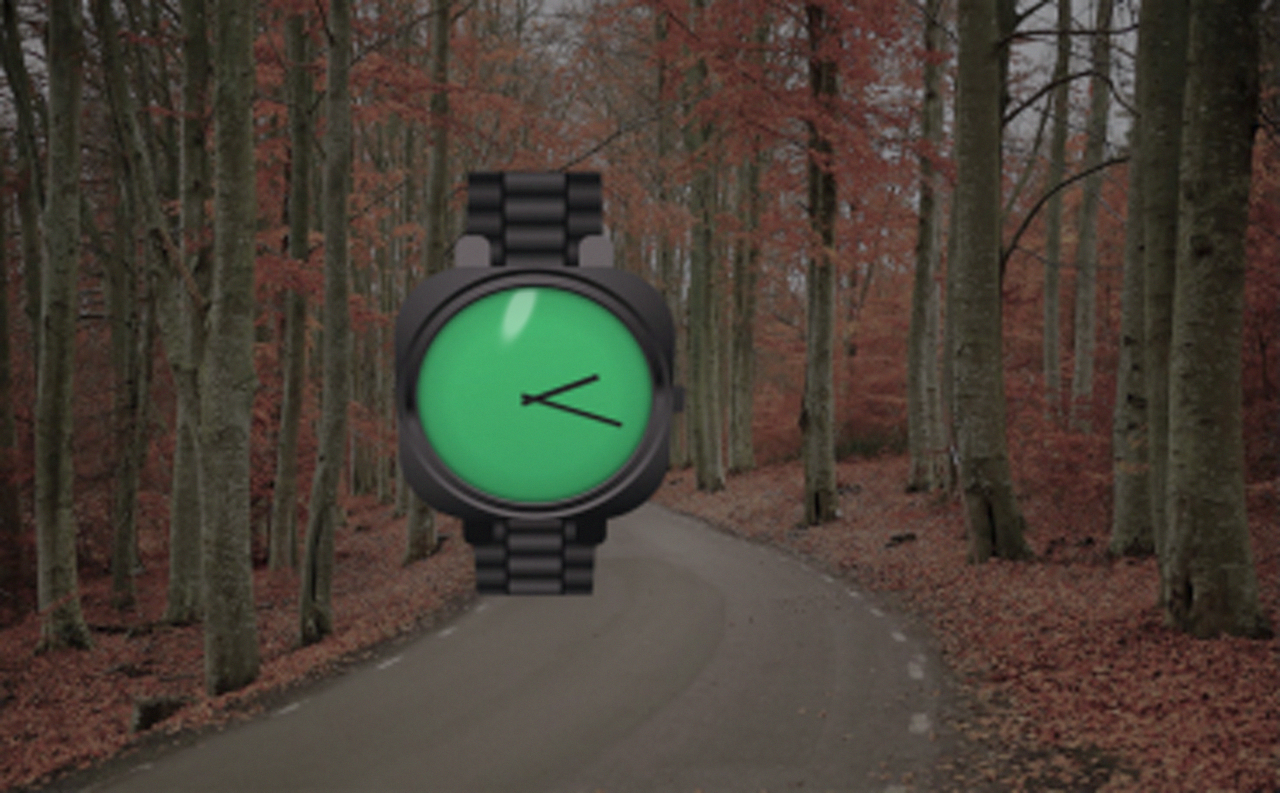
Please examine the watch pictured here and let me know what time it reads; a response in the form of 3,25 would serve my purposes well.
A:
2,18
